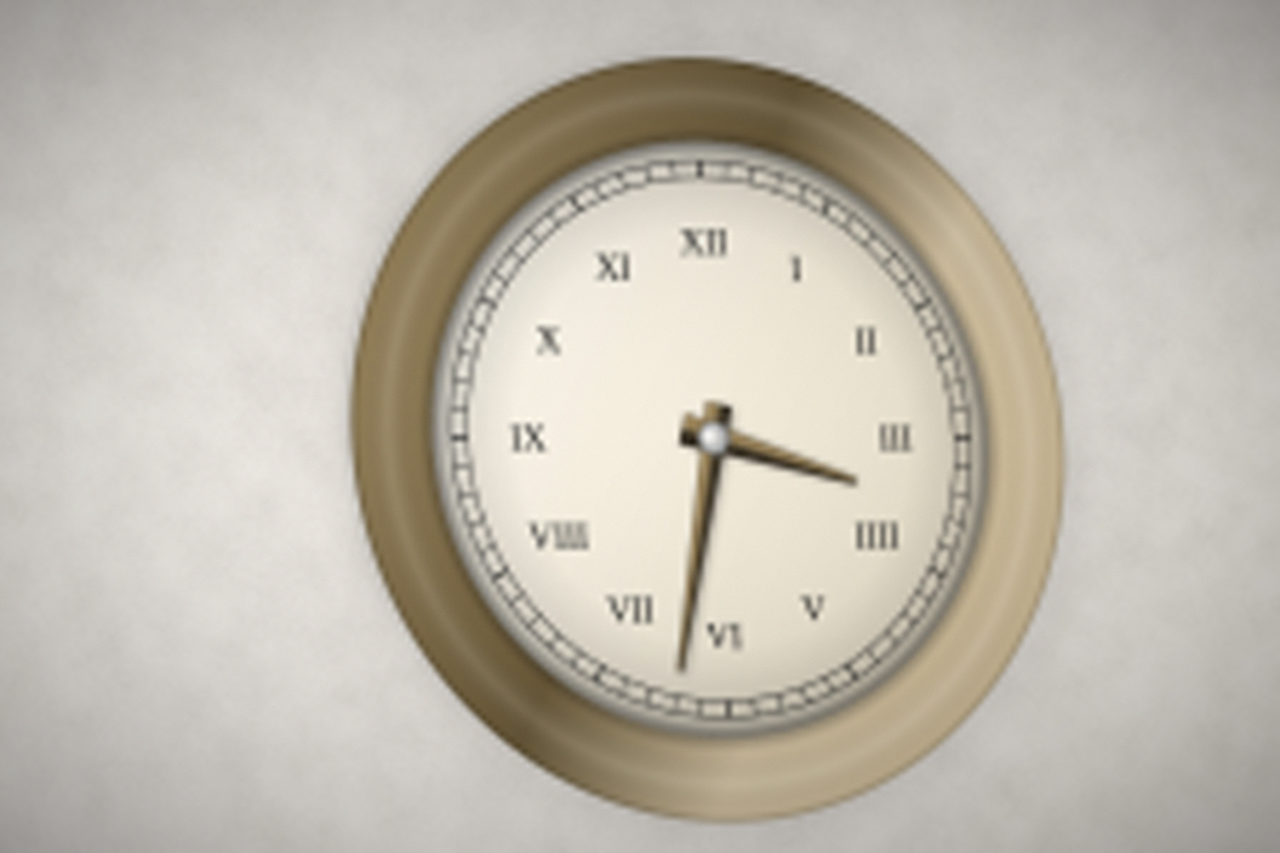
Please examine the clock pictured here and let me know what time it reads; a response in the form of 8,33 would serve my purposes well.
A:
3,32
